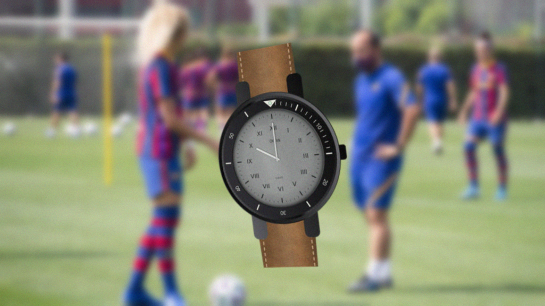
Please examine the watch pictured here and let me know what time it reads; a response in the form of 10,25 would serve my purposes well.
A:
10,00
